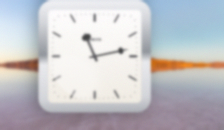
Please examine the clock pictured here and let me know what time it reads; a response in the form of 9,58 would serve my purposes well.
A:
11,13
